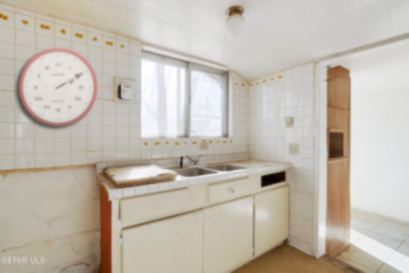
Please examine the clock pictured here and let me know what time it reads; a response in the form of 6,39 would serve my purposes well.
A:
2,10
